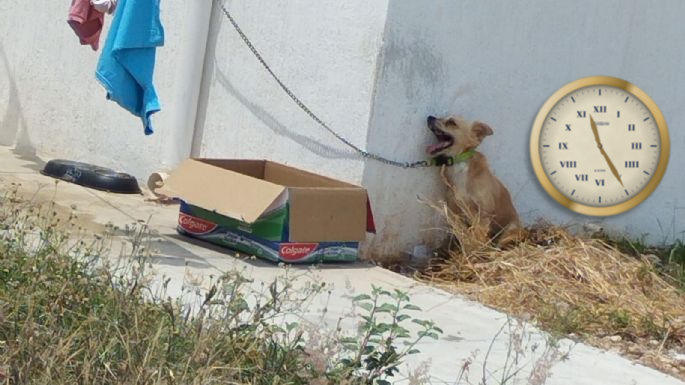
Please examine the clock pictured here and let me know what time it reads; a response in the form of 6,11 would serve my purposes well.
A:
11,25
